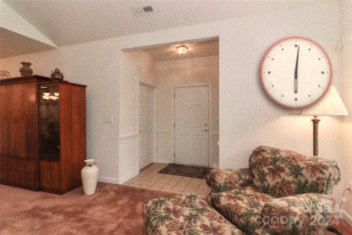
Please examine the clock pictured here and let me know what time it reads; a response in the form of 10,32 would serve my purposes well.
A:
6,01
